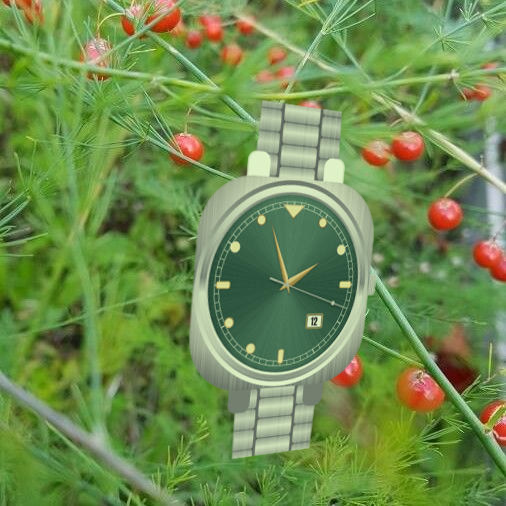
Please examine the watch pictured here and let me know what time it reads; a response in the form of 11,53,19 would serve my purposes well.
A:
1,56,18
